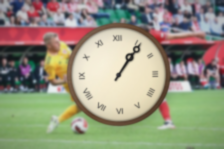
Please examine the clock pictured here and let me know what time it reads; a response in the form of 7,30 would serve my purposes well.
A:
1,06
